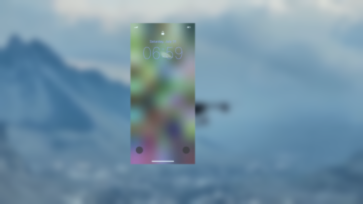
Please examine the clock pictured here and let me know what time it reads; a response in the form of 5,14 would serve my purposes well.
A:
6,59
